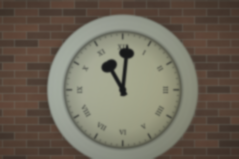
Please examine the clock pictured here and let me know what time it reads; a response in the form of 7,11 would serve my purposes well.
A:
11,01
